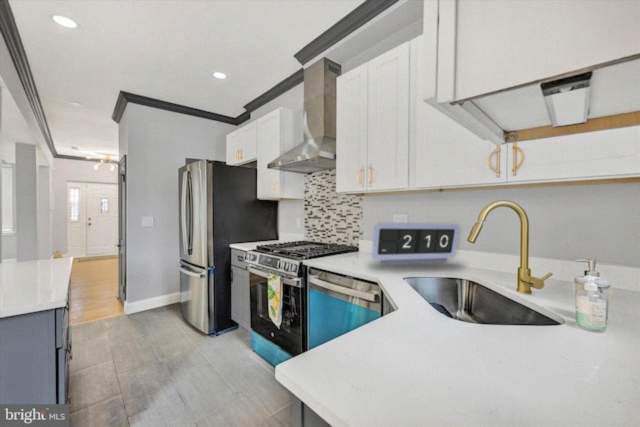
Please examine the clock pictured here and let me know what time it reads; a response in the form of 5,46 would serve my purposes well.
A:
2,10
